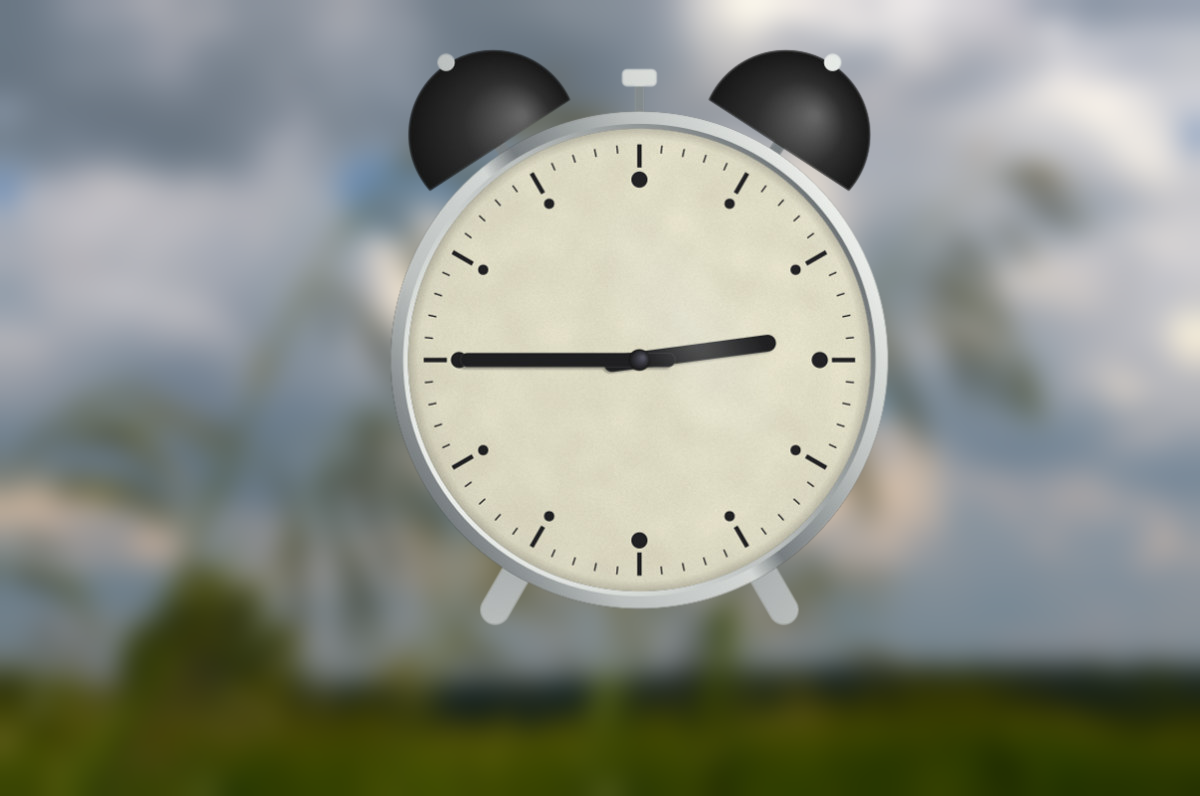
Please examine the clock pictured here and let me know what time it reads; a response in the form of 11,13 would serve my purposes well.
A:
2,45
